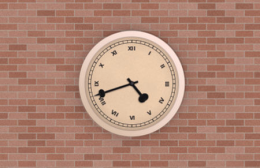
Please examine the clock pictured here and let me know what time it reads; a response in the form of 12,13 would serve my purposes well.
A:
4,42
